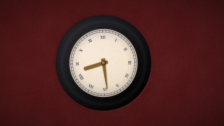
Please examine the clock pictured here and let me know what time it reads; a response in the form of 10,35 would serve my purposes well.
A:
8,29
